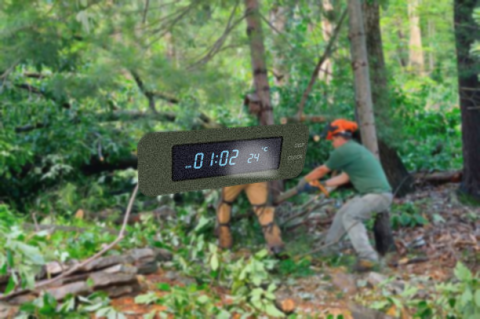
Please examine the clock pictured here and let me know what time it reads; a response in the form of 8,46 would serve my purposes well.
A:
1,02
